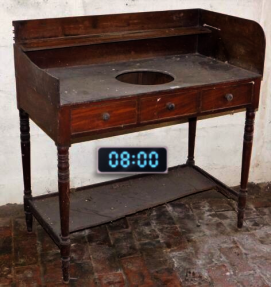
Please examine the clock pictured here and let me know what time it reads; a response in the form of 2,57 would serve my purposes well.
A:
8,00
